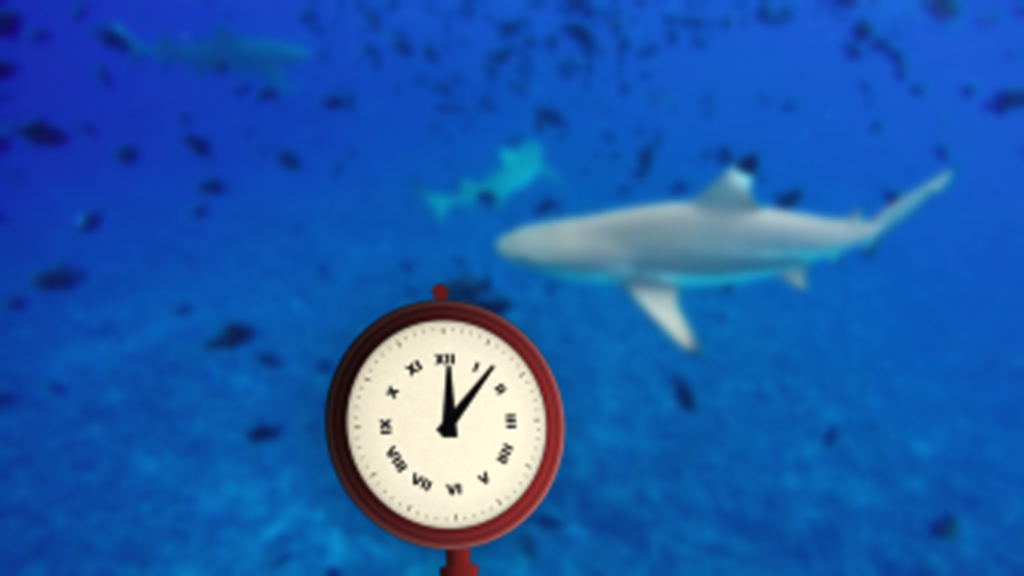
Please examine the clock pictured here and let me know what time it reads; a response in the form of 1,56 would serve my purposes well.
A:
12,07
